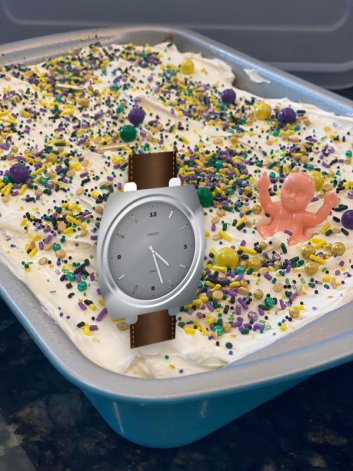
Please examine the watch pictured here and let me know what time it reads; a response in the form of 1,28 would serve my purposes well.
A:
4,27
